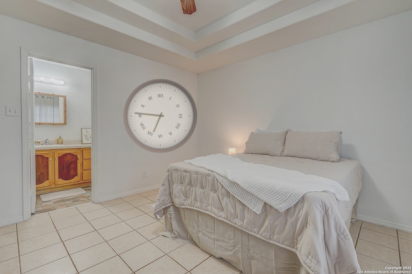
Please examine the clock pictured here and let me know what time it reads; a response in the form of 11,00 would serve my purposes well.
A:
6,46
